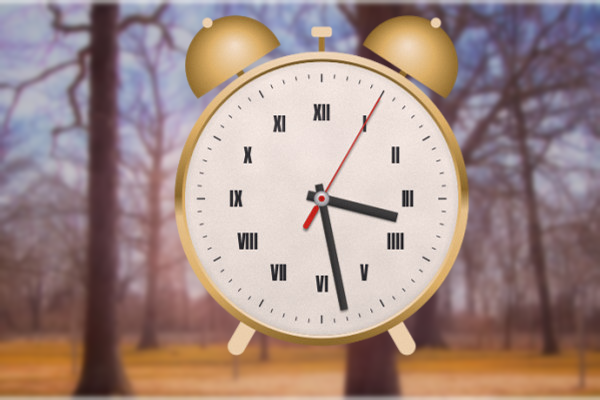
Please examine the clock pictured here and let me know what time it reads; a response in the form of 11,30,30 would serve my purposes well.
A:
3,28,05
